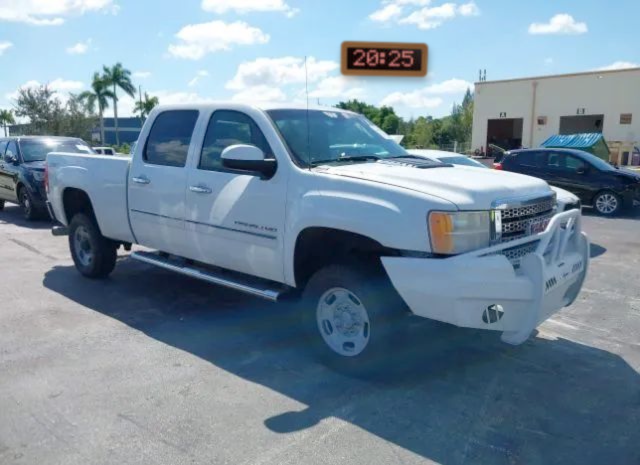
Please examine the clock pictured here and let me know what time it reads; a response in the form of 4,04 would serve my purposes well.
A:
20,25
